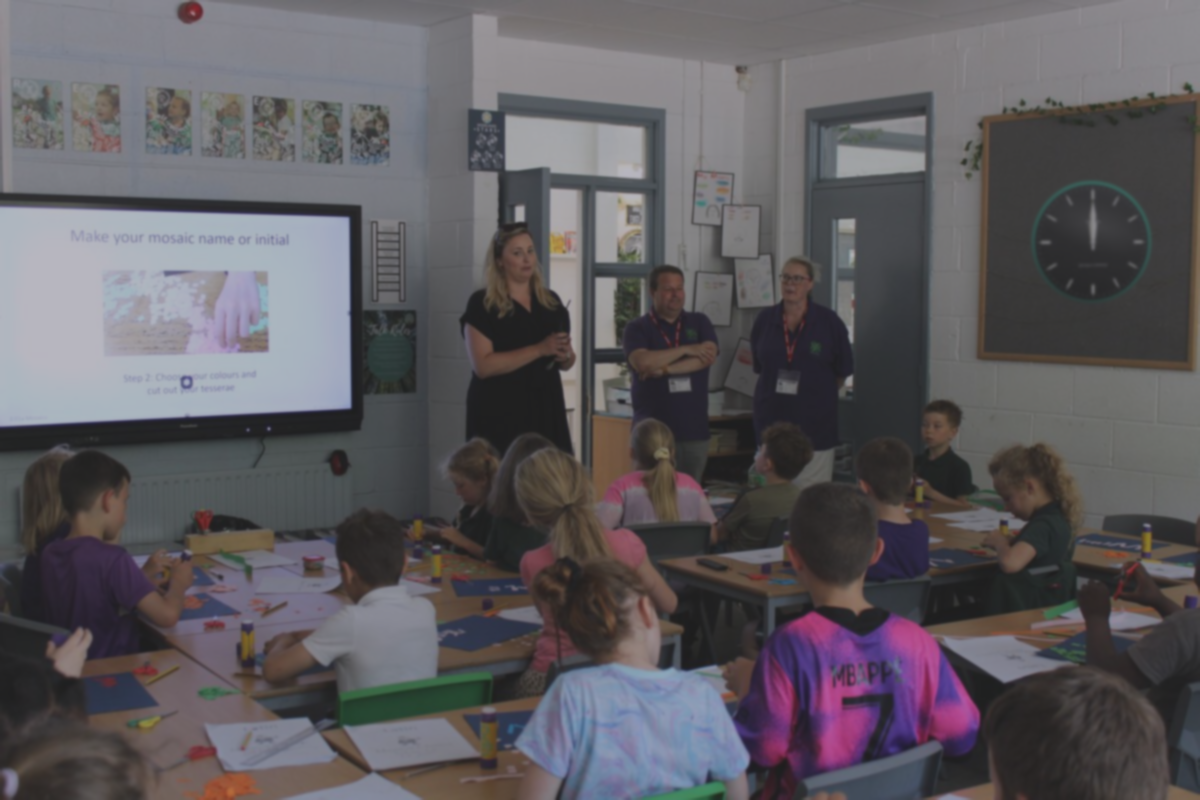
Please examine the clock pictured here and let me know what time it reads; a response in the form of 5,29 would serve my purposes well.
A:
12,00
